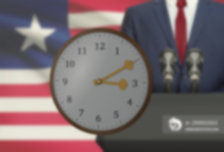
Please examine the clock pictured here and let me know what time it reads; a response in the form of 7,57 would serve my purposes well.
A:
3,10
